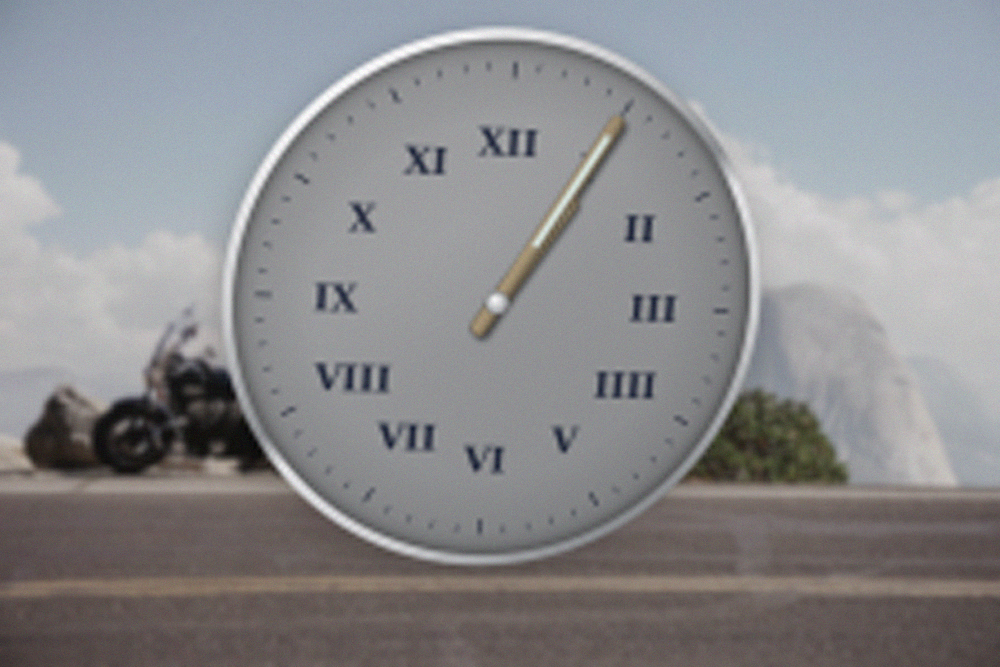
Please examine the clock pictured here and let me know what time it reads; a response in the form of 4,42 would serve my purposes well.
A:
1,05
